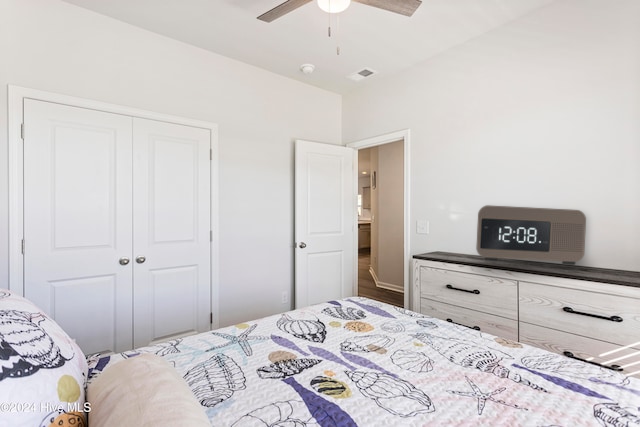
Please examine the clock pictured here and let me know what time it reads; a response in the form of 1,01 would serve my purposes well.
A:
12,08
